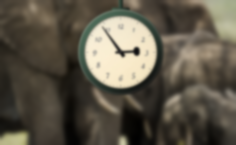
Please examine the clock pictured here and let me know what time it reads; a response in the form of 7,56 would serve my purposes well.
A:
2,54
